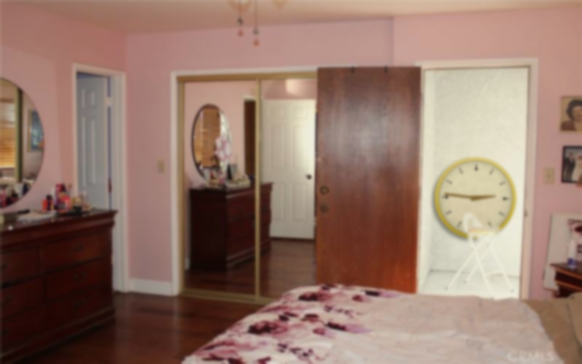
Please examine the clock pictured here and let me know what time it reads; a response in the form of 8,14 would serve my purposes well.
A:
2,46
